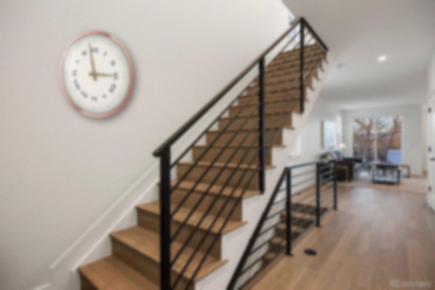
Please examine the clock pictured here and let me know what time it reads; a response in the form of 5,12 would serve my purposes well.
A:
2,58
